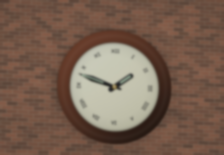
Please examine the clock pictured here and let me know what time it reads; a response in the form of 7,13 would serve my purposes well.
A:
1,48
